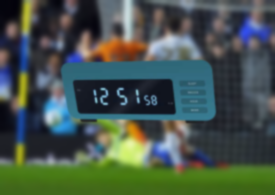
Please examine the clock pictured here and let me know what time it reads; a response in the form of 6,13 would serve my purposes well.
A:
12,51
